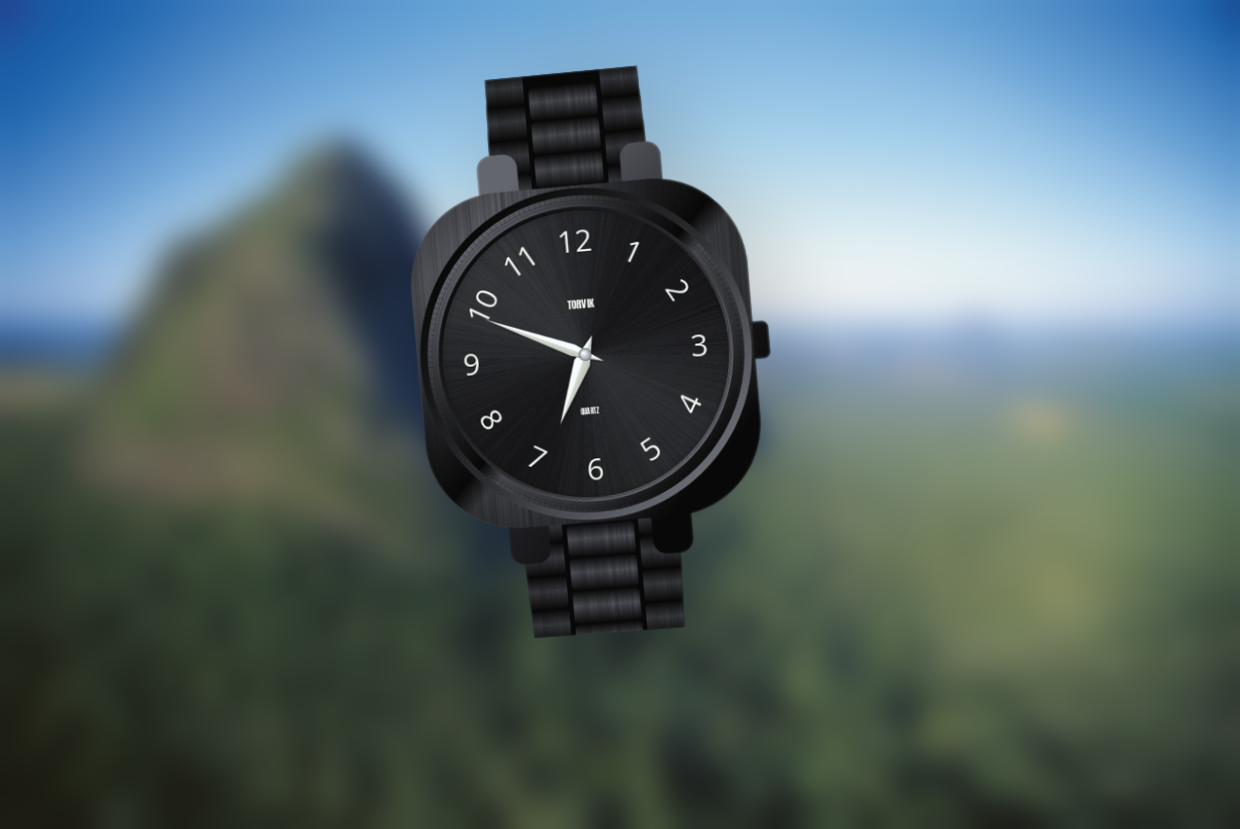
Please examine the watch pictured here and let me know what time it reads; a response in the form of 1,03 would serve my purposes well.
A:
6,49
